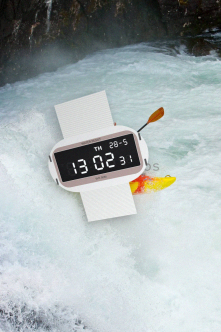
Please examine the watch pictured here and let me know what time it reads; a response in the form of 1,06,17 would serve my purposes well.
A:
13,02,31
